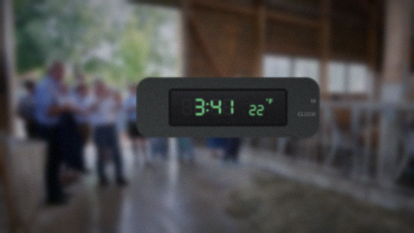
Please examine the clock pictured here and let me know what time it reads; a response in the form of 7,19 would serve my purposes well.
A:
3,41
